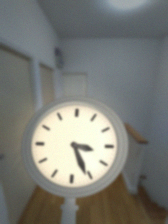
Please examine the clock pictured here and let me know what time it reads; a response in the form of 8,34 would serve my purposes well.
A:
3,26
